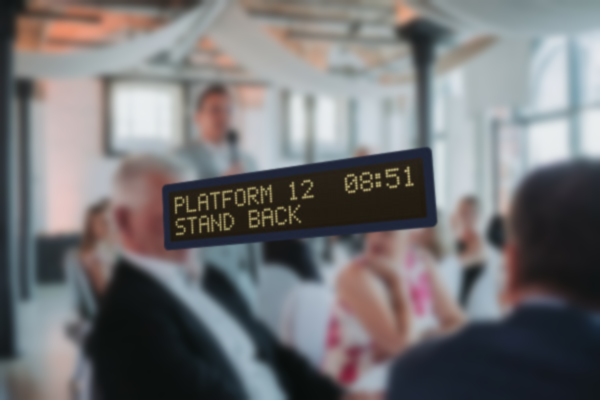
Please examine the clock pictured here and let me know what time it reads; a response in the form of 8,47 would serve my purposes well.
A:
8,51
